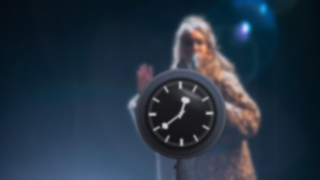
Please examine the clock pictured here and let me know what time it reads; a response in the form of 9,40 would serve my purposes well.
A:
12,39
